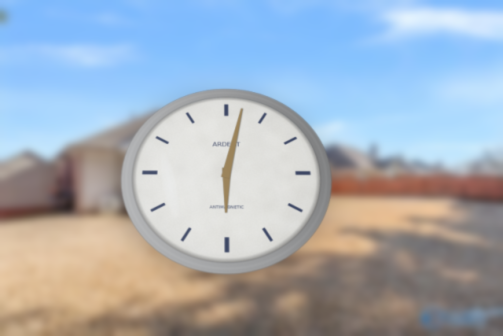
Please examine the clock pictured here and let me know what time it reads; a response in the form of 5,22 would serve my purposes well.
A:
6,02
